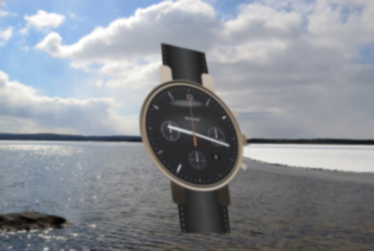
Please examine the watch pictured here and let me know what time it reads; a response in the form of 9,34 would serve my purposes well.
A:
9,17
